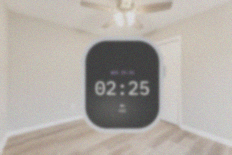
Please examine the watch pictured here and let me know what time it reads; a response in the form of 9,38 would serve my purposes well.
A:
2,25
